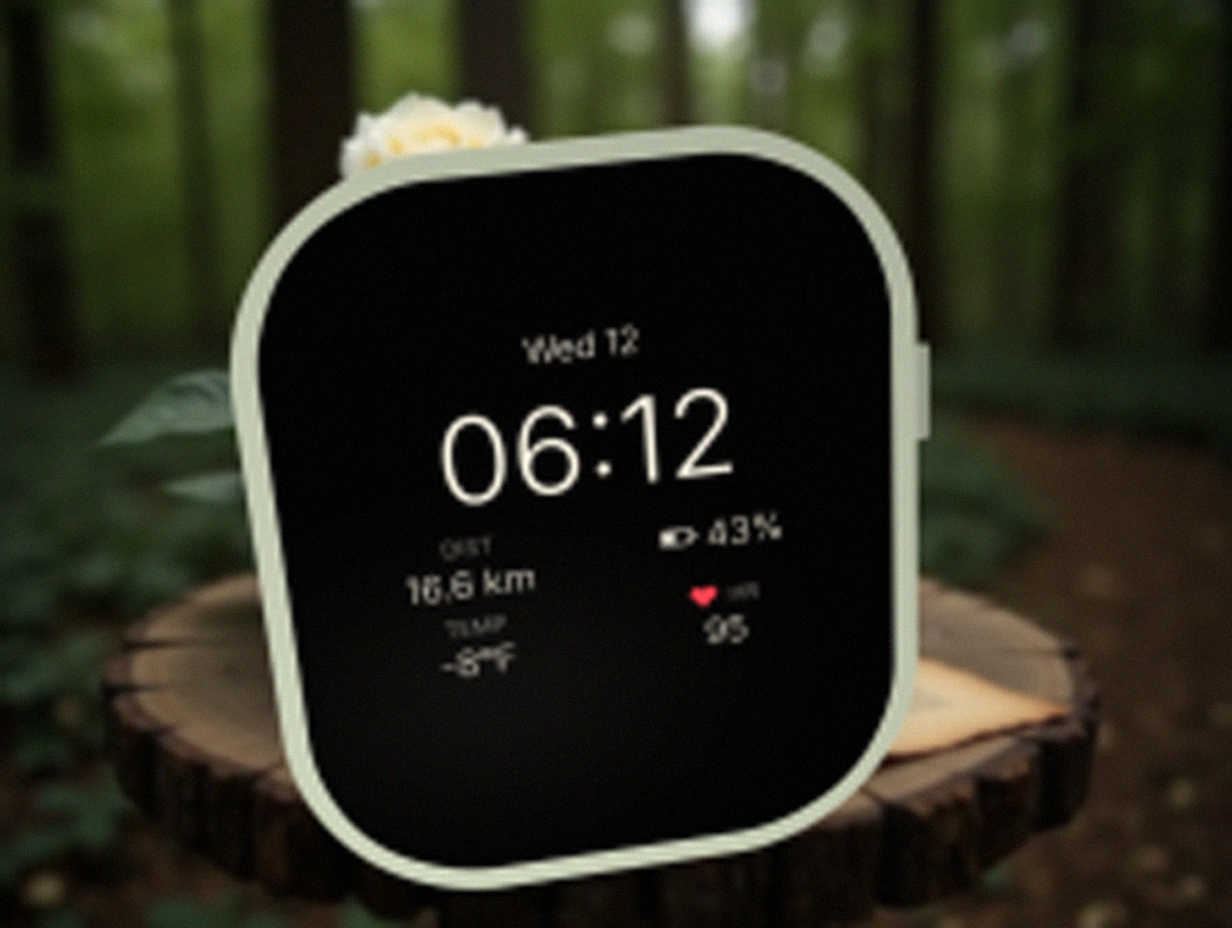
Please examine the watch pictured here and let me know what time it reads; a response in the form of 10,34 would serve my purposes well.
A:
6,12
